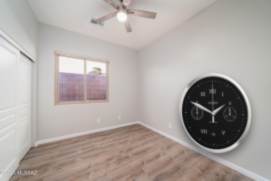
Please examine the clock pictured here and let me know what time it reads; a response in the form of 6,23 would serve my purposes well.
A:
1,49
